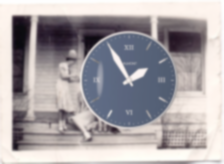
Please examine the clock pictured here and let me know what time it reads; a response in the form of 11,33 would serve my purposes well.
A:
1,55
